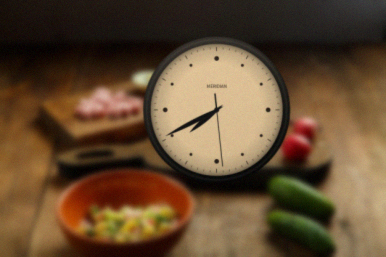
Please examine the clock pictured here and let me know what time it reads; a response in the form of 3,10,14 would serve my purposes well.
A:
7,40,29
